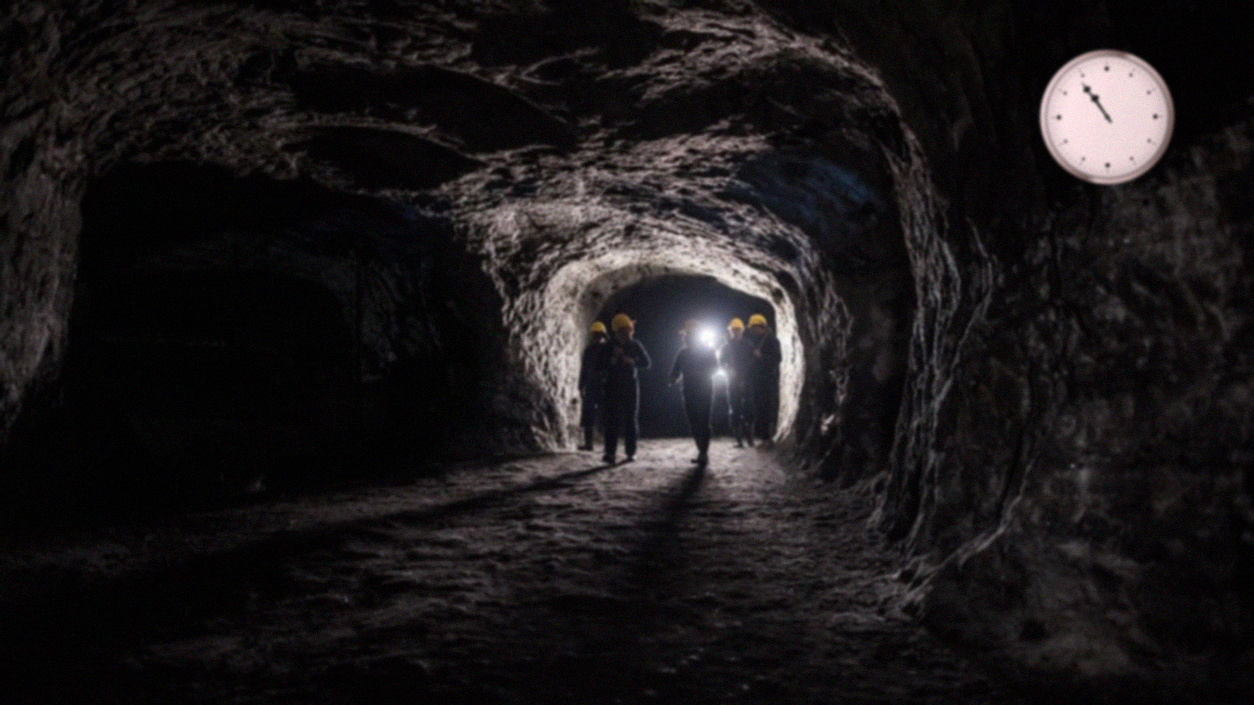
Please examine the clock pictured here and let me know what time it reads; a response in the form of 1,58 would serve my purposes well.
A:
10,54
